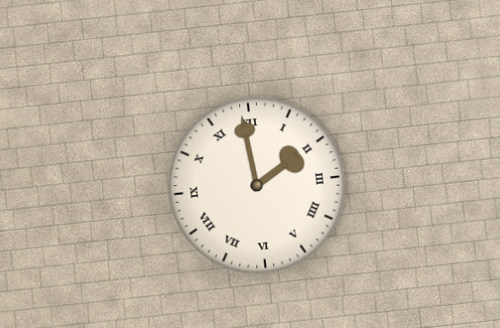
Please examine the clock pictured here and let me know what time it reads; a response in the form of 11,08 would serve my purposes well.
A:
1,59
